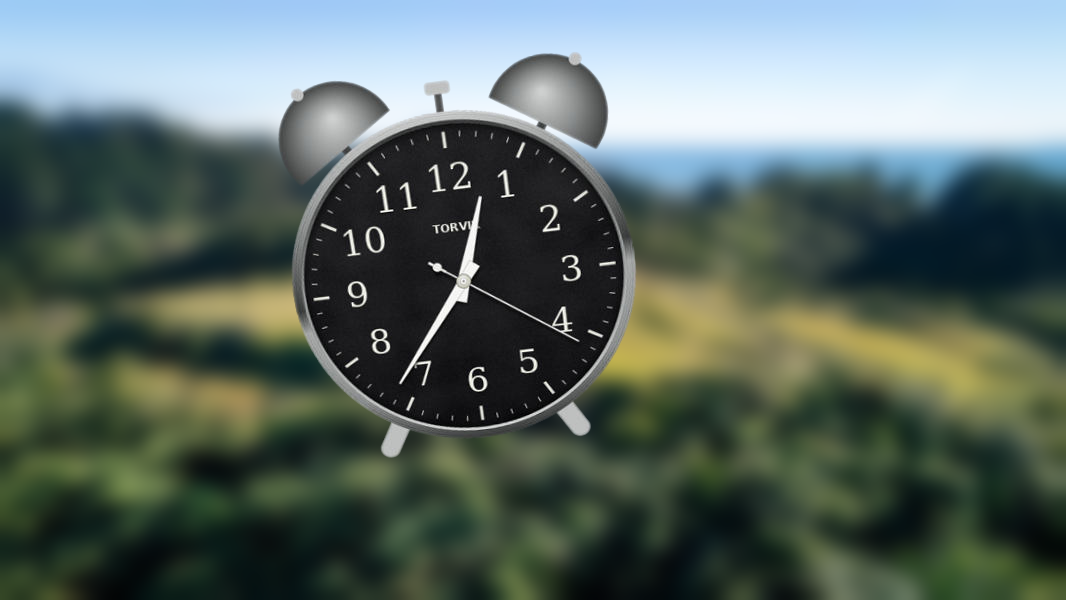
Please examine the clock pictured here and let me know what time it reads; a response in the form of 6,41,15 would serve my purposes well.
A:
12,36,21
